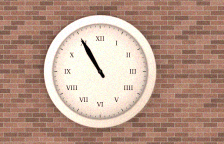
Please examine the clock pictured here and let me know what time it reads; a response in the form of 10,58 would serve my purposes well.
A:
10,55
